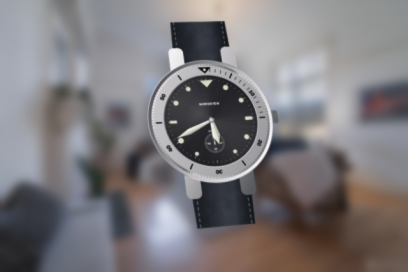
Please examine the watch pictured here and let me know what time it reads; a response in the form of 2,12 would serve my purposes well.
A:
5,41
